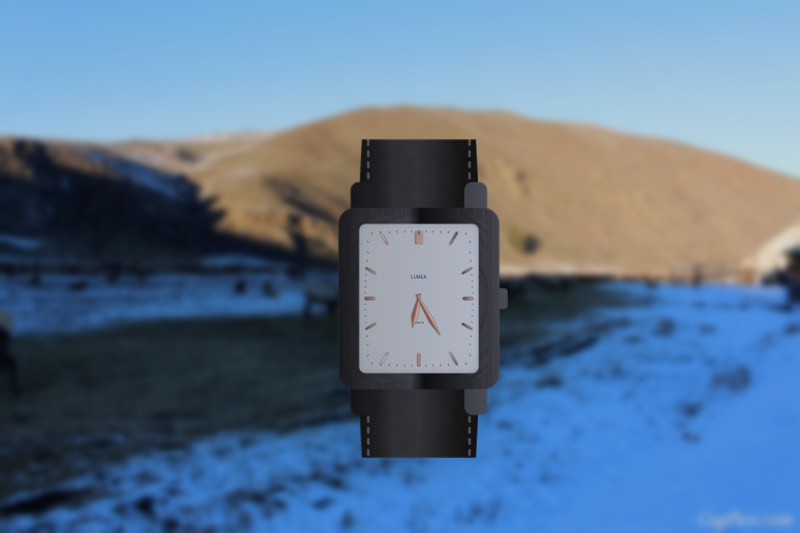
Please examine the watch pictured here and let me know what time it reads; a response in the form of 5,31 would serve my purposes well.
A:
6,25
